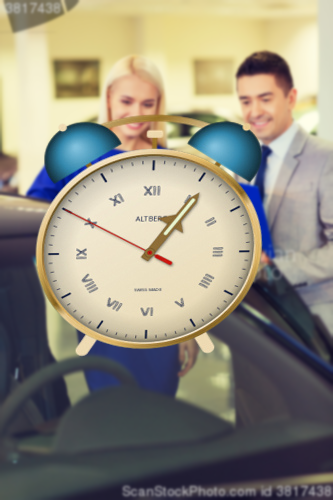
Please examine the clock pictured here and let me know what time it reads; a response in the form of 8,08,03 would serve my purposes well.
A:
1,05,50
